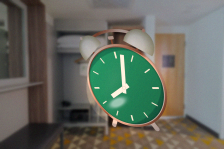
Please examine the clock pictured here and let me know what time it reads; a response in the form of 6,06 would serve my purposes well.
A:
8,02
